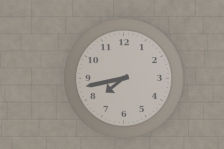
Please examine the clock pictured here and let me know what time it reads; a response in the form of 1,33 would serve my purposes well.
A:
7,43
